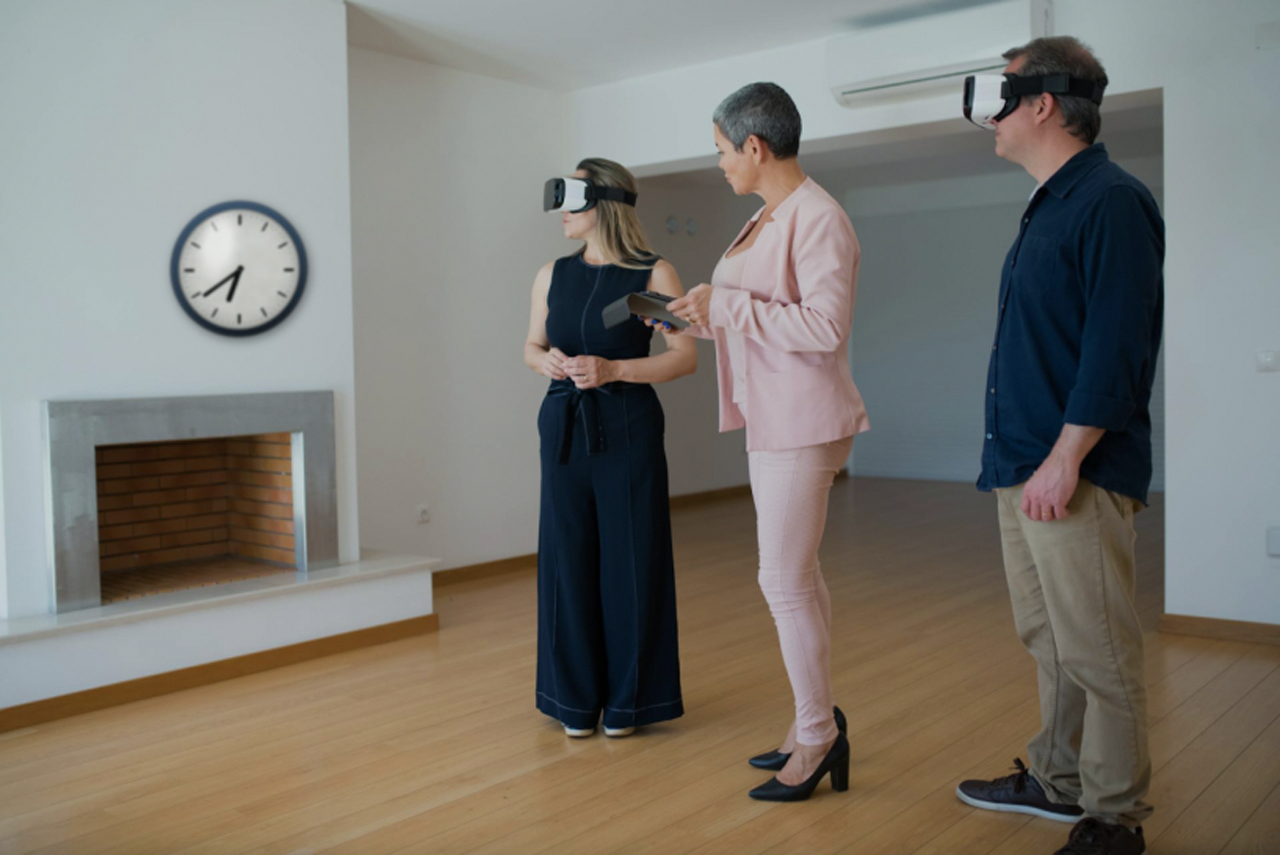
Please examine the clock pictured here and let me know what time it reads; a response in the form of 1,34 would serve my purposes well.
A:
6,39
